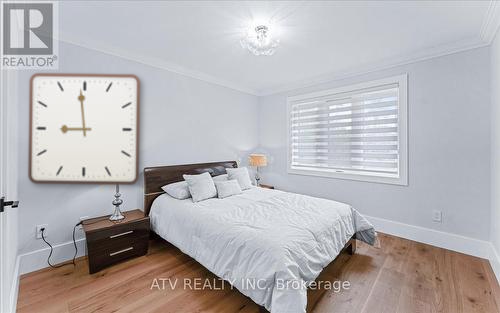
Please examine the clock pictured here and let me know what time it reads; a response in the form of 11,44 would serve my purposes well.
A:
8,59
